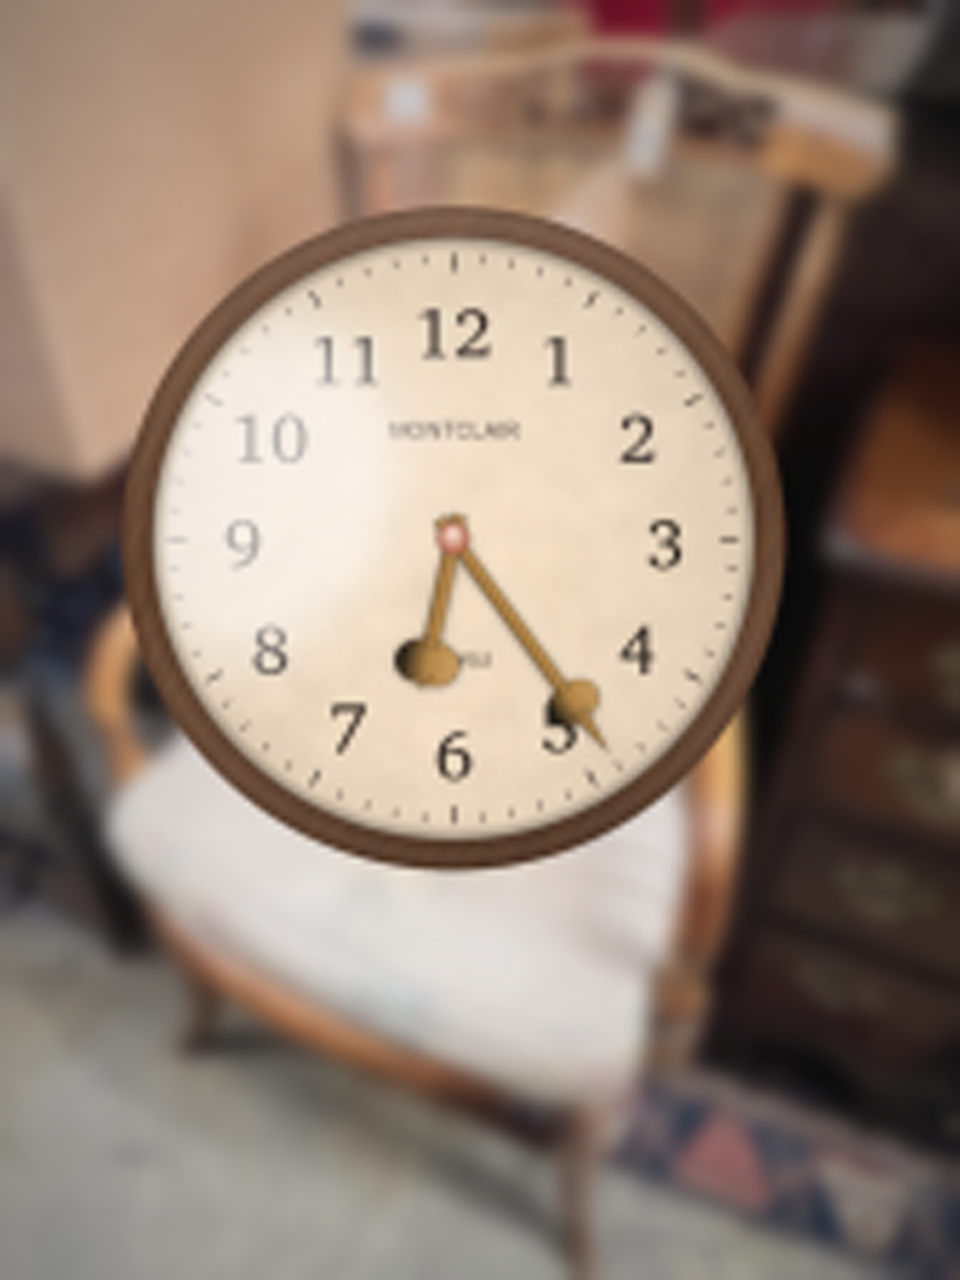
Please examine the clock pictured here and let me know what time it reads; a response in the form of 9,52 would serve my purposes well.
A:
6,24
